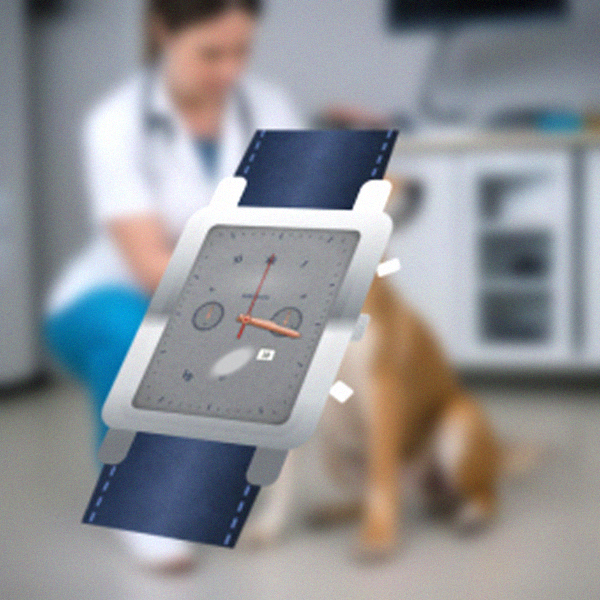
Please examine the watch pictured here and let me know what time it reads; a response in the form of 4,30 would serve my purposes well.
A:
3,17
